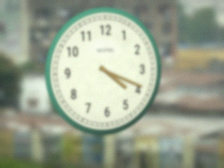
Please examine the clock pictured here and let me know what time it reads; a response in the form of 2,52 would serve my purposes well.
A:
4,19
